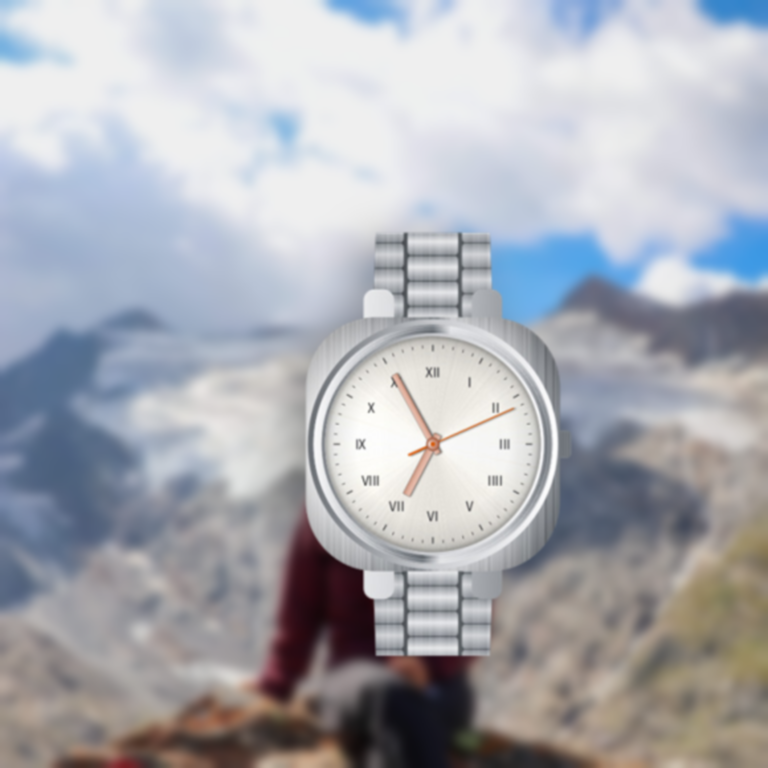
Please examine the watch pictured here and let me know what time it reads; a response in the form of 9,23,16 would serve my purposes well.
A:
6,55,11
